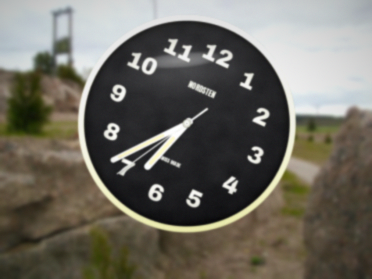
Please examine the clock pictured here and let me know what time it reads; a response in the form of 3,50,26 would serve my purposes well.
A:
6,36,35
